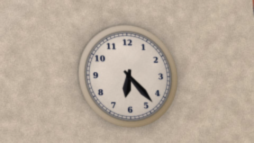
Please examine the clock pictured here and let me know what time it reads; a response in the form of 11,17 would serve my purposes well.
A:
6,23
